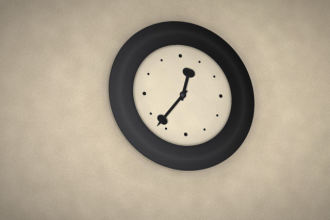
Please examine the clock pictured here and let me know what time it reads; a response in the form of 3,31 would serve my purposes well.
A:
12,37
